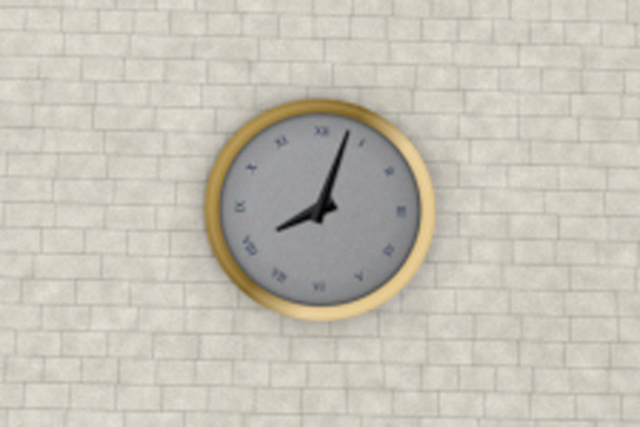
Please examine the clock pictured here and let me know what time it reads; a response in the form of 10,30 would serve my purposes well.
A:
8,03
